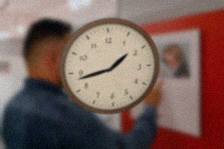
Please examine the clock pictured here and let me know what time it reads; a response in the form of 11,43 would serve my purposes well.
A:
1,43
